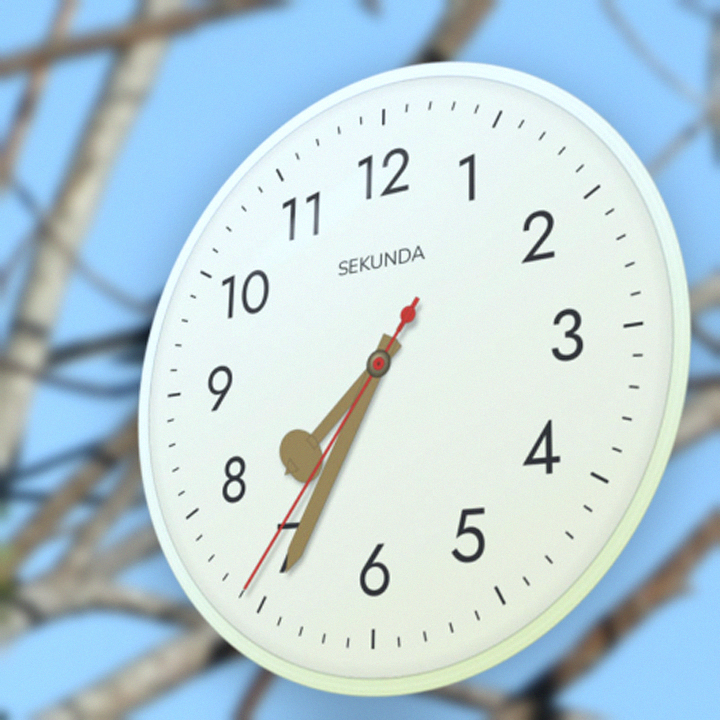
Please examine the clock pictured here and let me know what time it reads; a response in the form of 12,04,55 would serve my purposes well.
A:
7,34,36
